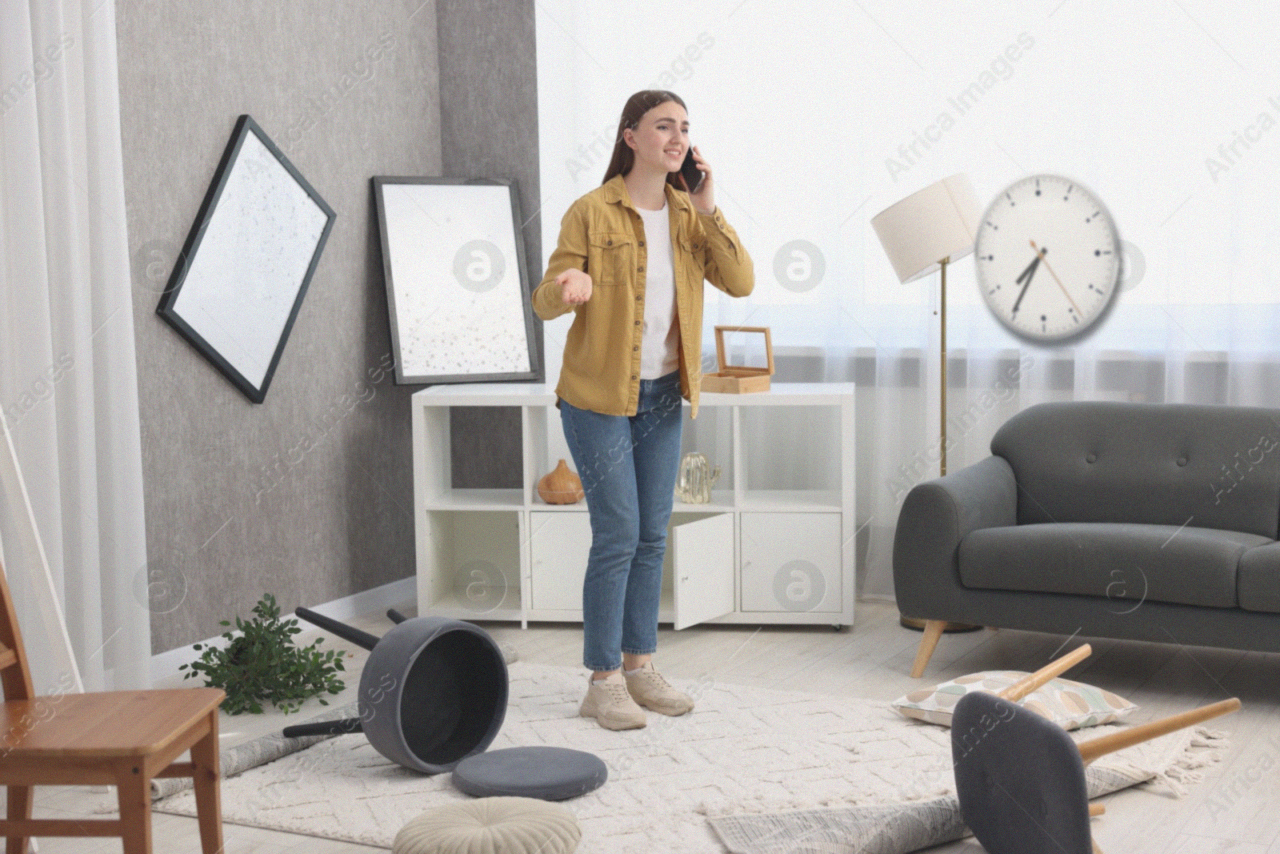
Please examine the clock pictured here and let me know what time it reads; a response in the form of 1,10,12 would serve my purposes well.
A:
7,35,24
